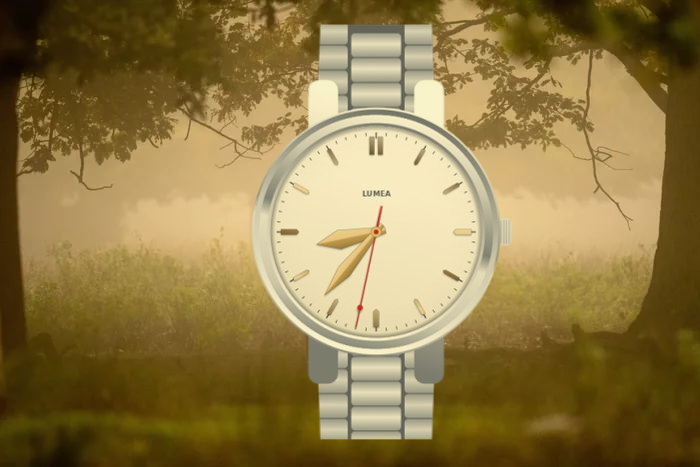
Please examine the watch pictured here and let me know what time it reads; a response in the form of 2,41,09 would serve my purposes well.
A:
8,36,32
